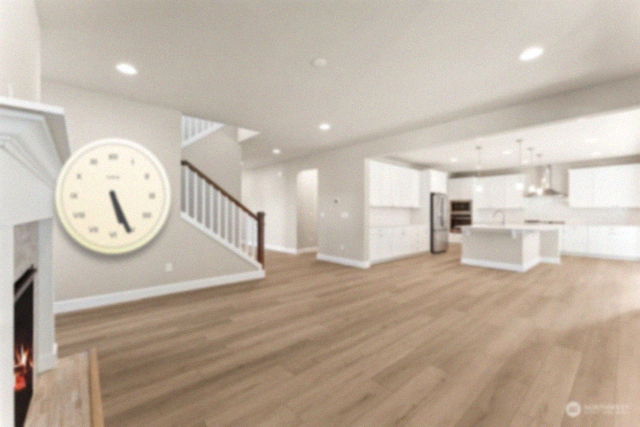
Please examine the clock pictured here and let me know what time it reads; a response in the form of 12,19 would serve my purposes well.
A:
5,26
